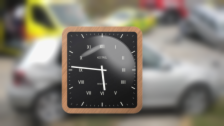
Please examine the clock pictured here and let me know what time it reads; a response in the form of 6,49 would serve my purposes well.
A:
5,46
